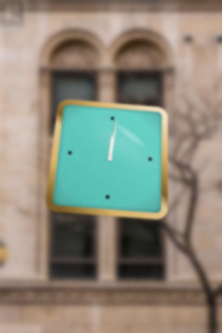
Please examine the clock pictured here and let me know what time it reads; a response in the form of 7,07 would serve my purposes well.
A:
12,01
